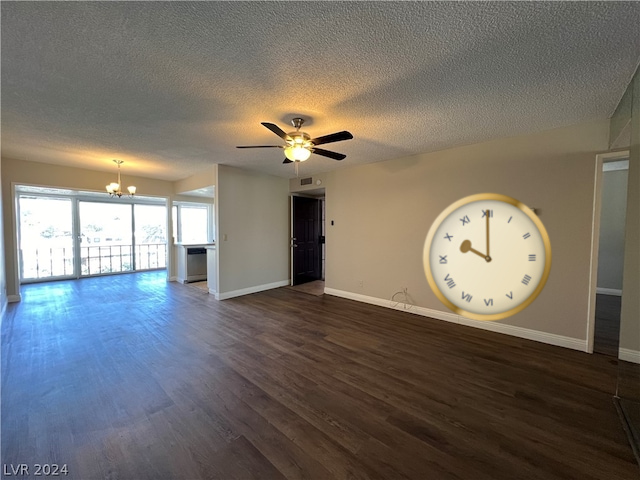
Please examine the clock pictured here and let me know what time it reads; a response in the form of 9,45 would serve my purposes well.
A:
10,00
